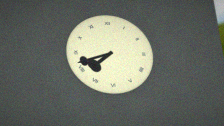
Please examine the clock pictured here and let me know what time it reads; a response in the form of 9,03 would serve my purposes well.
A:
7,42
